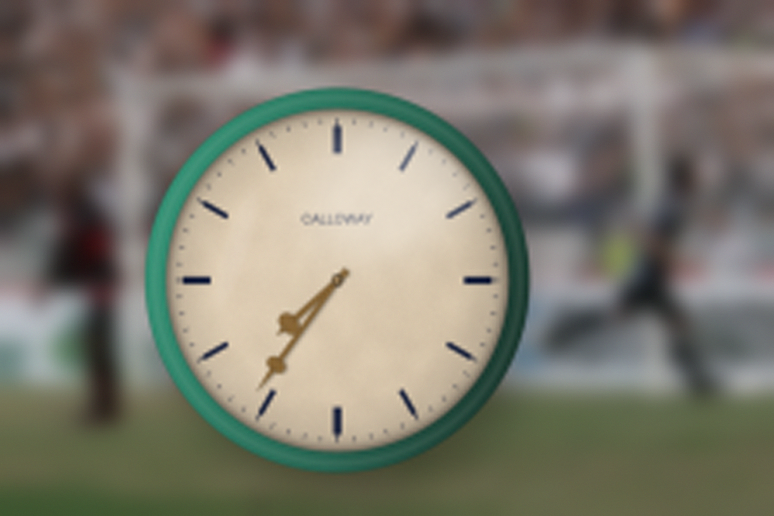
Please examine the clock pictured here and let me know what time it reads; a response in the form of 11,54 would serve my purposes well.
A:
7,36
